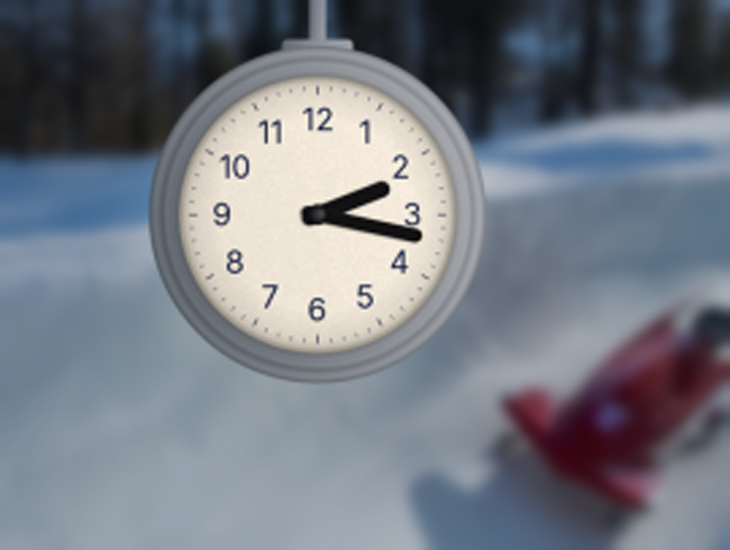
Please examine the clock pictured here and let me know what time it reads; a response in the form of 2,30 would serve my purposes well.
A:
2,17
